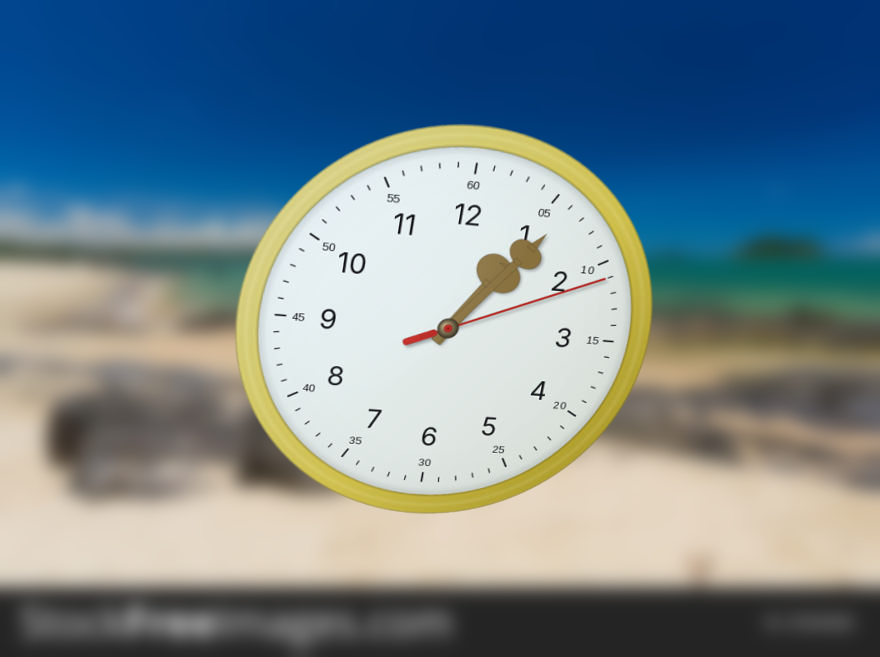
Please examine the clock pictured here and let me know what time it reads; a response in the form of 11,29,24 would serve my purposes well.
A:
1,06,11
